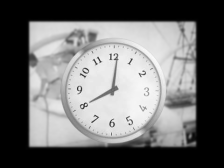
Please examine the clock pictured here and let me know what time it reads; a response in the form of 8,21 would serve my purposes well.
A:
8,01
